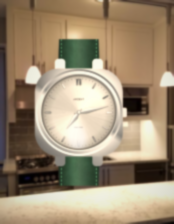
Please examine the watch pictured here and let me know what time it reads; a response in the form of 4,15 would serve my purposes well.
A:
7,13
